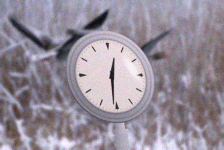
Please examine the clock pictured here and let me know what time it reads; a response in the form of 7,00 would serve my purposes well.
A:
12,31
